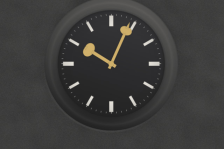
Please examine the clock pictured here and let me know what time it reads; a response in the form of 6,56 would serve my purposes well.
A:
10,04
